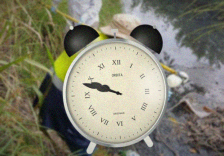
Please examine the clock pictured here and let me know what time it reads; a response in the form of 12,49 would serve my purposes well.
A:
9,48
